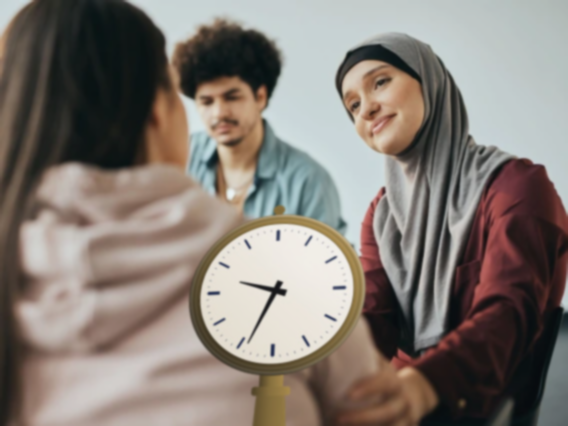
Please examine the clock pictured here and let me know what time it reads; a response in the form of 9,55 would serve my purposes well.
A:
9,34
